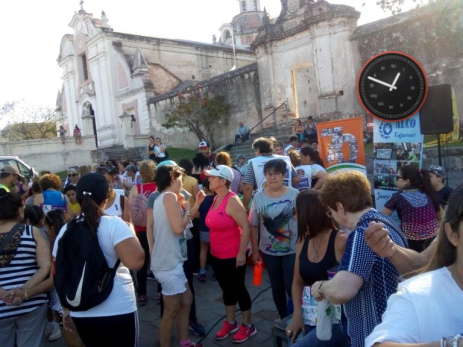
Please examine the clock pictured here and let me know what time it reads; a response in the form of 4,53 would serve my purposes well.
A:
12,48
